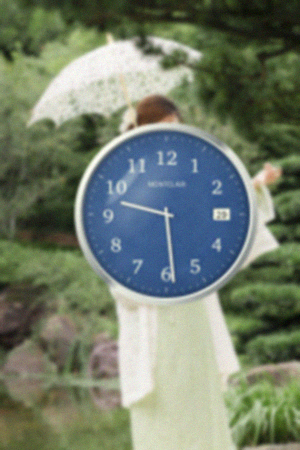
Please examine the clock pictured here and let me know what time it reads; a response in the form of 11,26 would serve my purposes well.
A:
9,29
